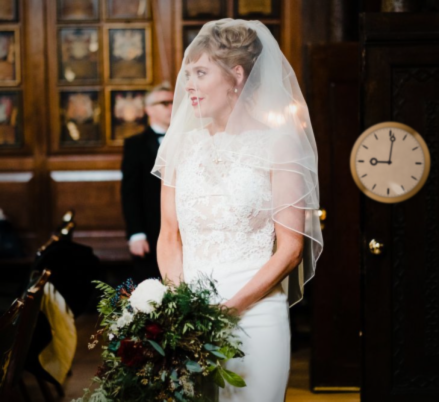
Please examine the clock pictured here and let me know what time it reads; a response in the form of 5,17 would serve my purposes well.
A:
9,01
